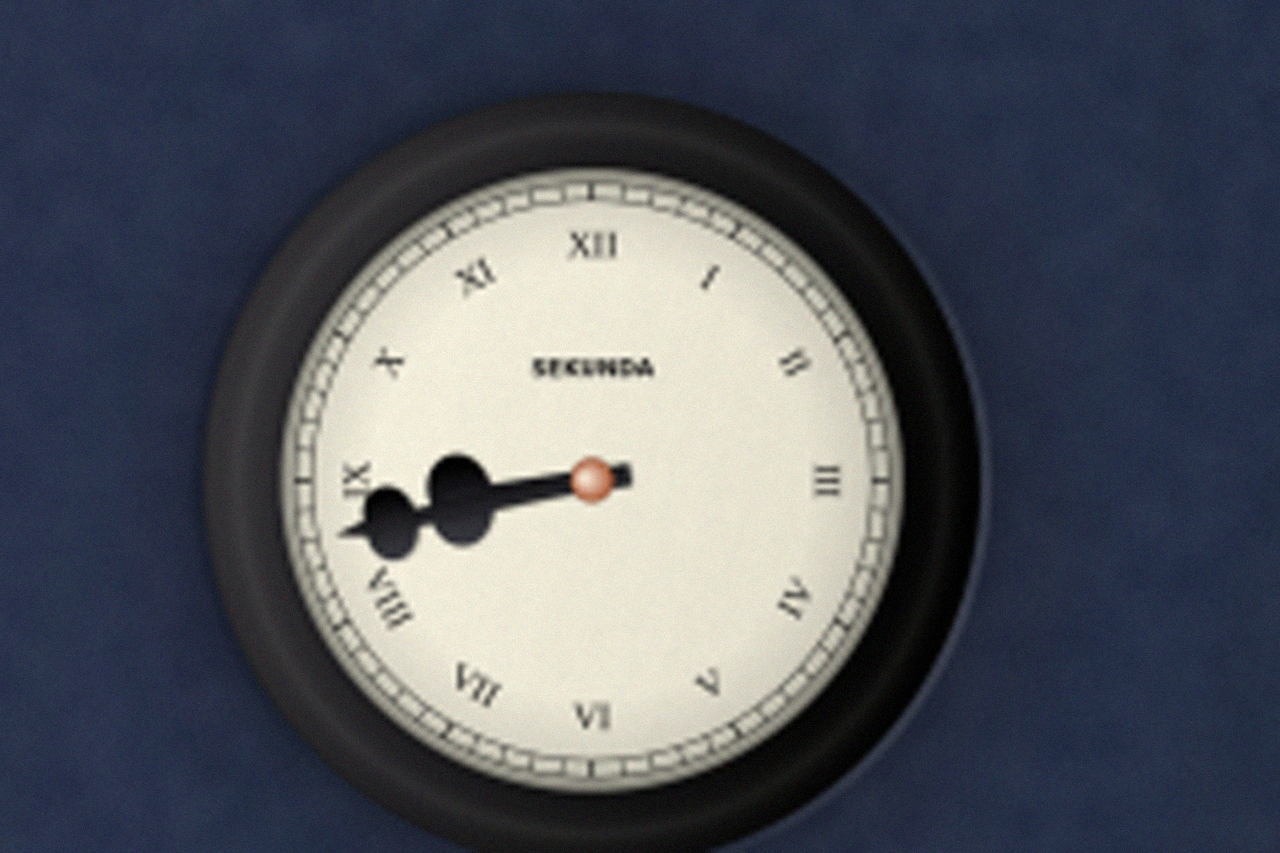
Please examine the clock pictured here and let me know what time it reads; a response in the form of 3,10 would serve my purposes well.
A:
8,43
